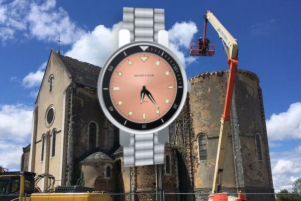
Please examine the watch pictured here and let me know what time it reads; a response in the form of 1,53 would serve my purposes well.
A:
6,24
